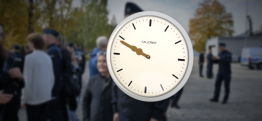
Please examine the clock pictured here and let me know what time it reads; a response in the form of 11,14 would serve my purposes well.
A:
9,49
